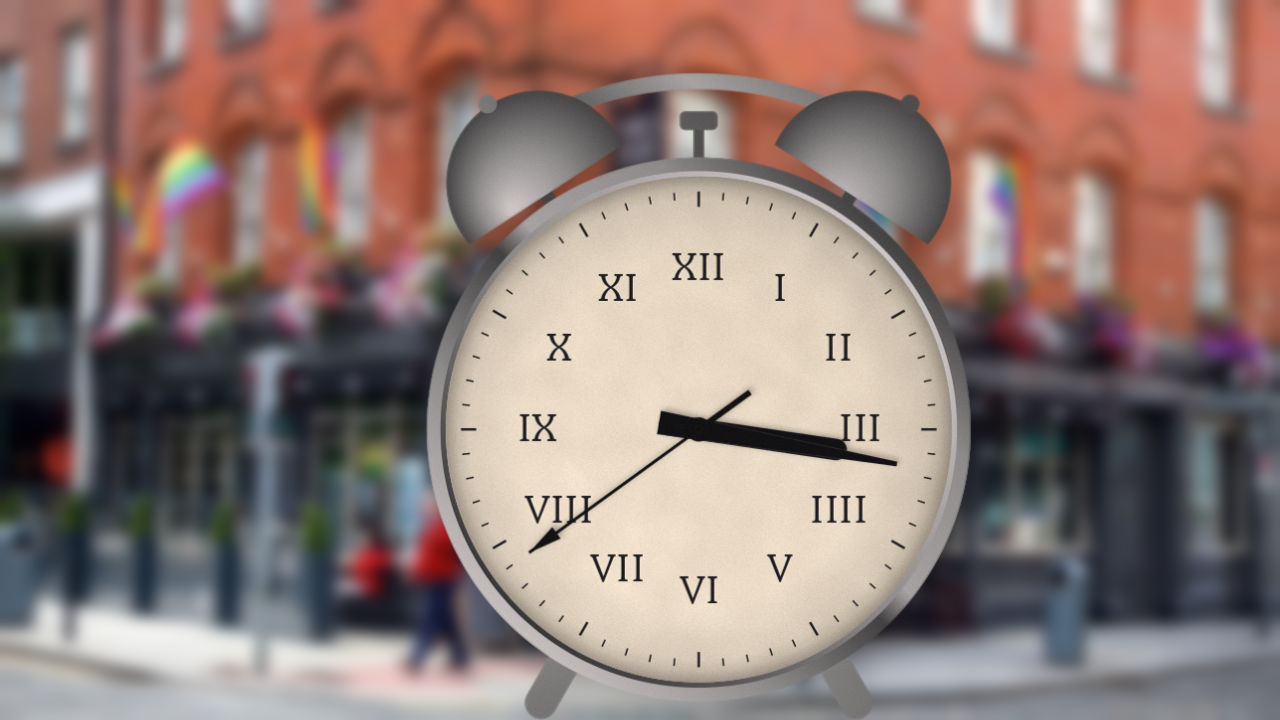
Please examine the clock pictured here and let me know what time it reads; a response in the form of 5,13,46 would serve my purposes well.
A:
3,16,39
